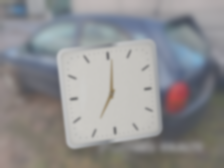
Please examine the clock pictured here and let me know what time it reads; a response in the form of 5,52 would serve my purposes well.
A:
7,01
